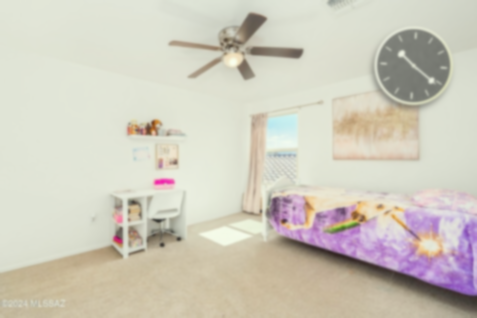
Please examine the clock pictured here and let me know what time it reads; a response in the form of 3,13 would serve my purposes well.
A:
10,21
